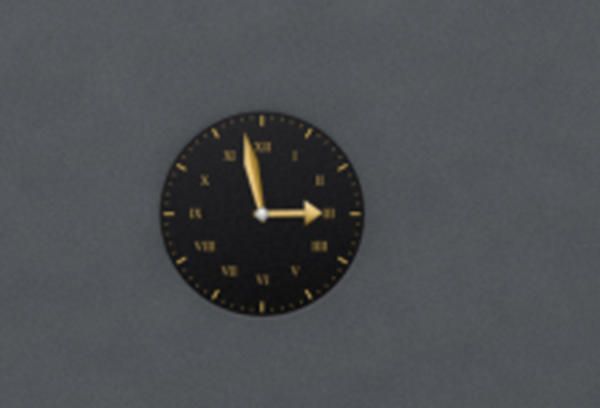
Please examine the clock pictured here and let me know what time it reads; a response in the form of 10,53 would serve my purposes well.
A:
2,58
